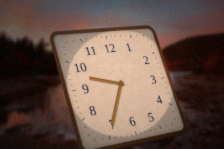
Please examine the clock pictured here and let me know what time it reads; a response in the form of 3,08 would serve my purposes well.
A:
9,35
